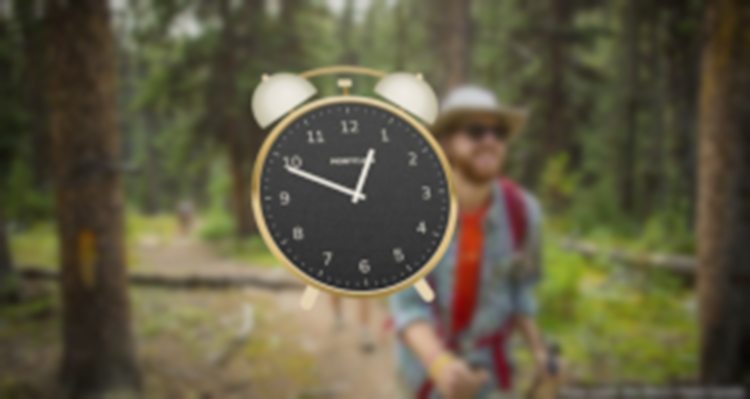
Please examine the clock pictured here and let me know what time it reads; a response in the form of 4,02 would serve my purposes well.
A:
12,49
